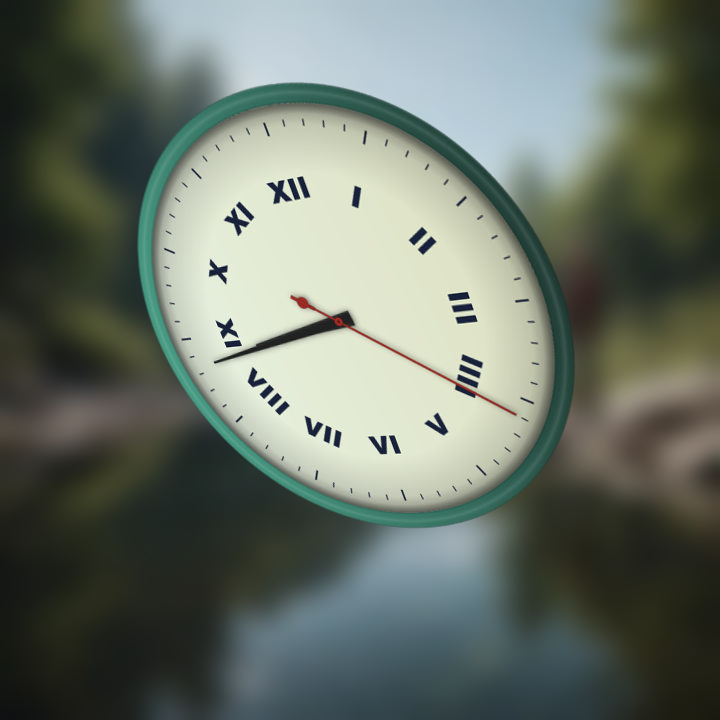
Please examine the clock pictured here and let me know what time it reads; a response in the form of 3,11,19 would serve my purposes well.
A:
8,43,21
